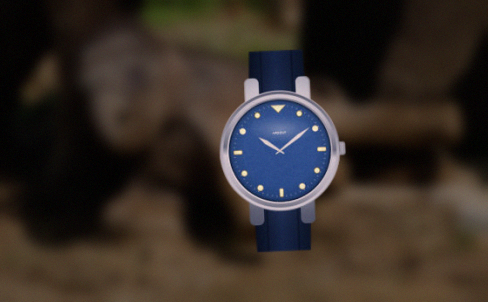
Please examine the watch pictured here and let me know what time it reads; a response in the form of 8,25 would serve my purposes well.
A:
10,09
